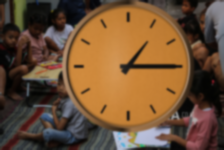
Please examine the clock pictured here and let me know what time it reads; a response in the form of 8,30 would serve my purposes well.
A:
1,15
